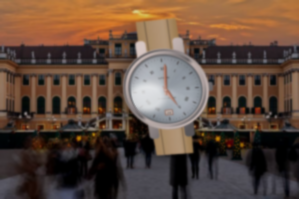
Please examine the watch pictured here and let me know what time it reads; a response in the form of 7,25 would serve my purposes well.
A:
5,01
